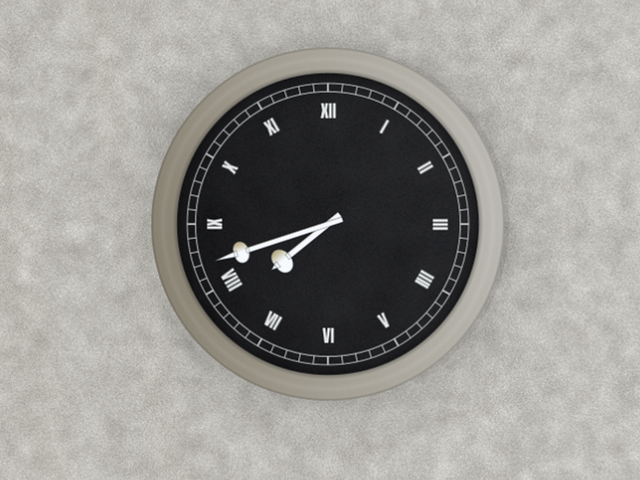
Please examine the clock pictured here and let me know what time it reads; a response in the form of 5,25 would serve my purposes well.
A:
7,42
